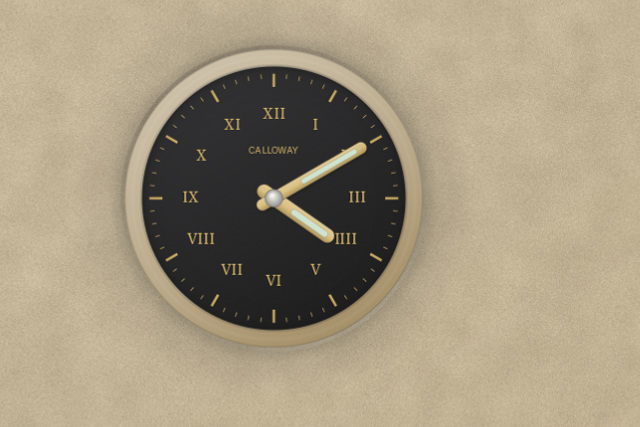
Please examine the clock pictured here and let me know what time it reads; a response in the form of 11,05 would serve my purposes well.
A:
4,10
